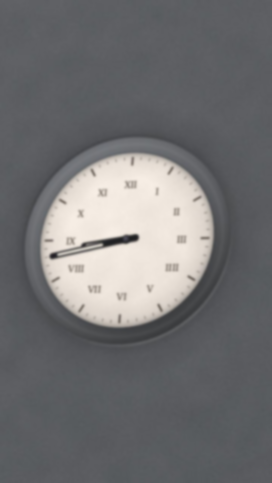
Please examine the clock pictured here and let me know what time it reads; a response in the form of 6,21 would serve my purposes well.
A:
8,43
